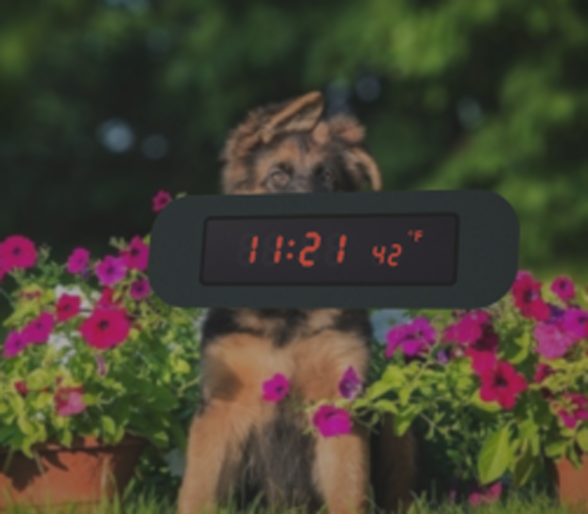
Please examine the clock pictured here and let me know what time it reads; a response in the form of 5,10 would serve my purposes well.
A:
11,21
